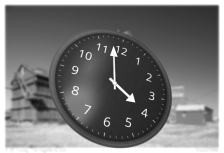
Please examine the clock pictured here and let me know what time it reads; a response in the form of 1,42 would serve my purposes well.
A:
3,58
